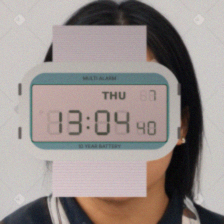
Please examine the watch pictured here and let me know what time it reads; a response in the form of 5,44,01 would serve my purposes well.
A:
13,04,40
